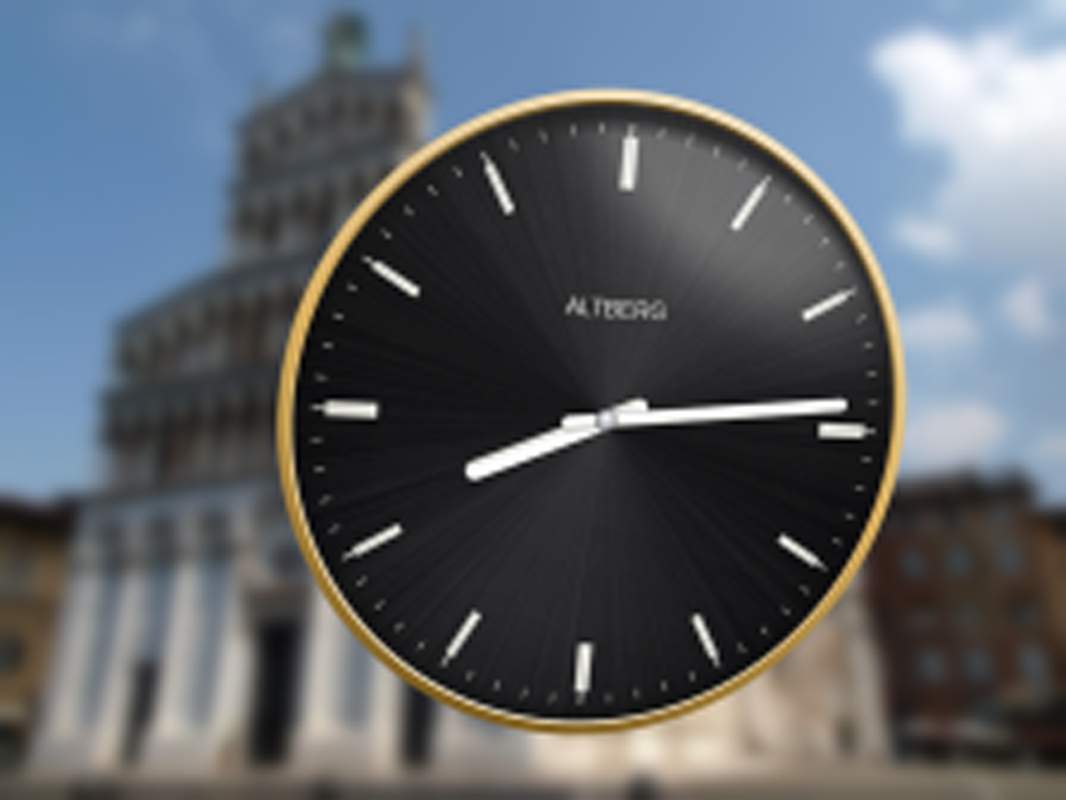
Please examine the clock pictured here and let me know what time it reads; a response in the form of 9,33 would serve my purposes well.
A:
8,14
